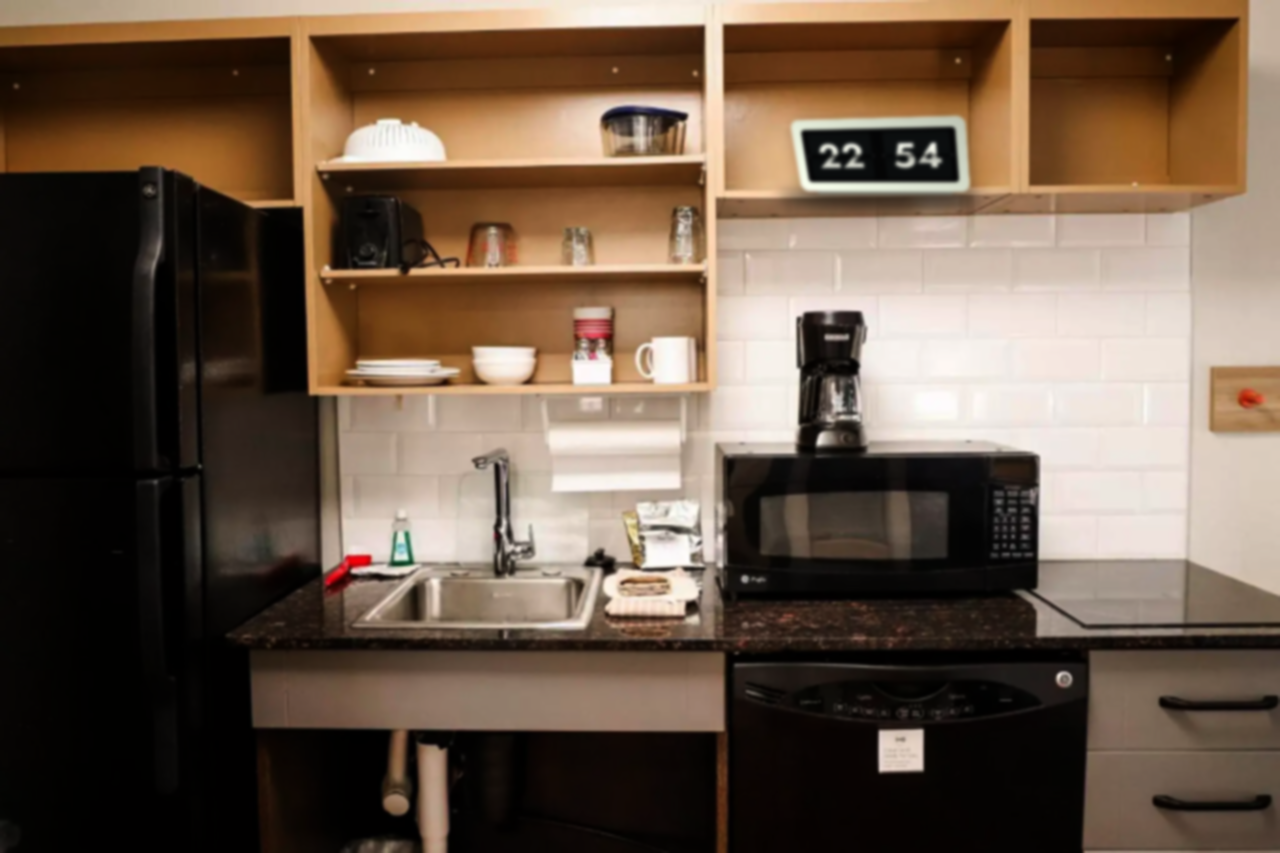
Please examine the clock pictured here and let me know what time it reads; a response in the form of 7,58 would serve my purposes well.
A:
22,54
